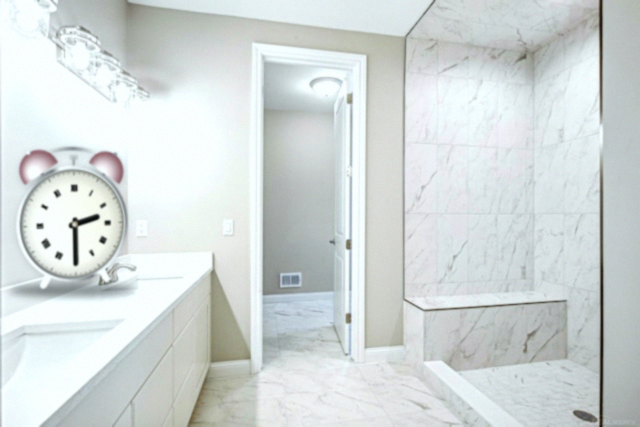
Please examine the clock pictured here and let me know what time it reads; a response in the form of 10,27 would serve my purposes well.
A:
2,30
